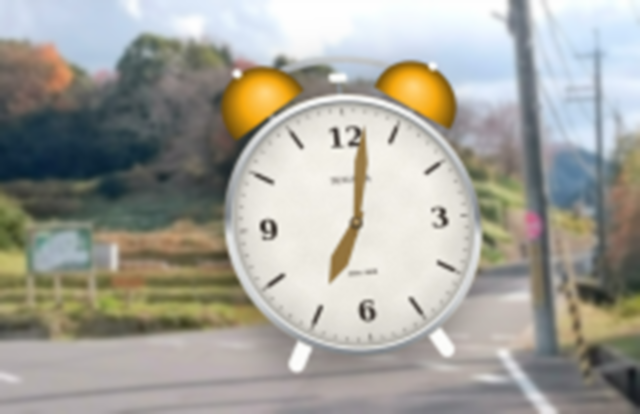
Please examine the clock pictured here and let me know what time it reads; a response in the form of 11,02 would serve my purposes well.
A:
7,02
